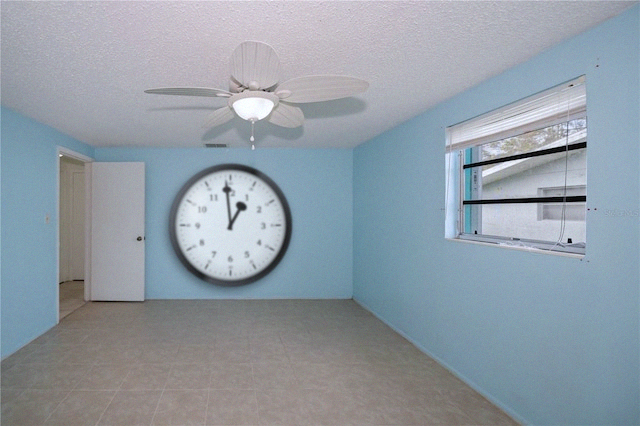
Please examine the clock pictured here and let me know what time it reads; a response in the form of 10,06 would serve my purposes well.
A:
12,59
